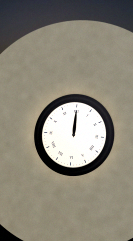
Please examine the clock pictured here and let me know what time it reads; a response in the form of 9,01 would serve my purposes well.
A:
12,00
